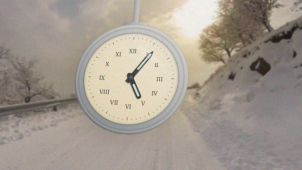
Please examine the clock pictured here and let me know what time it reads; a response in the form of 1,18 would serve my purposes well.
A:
5,06
